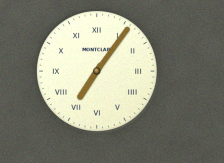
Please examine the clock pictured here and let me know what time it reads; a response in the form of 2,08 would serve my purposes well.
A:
7,06
